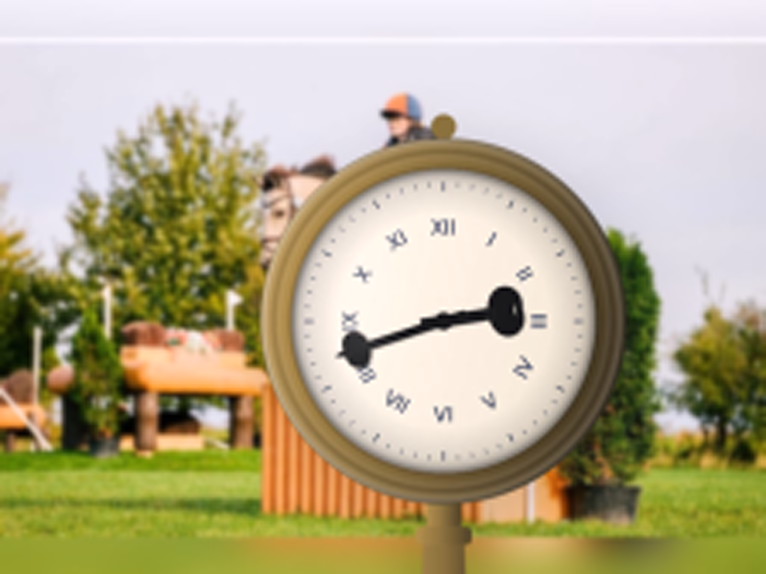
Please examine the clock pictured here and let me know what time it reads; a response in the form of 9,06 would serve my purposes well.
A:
2,42
